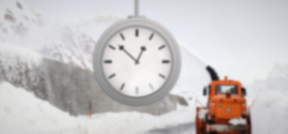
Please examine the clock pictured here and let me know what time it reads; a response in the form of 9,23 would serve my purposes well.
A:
12,52
